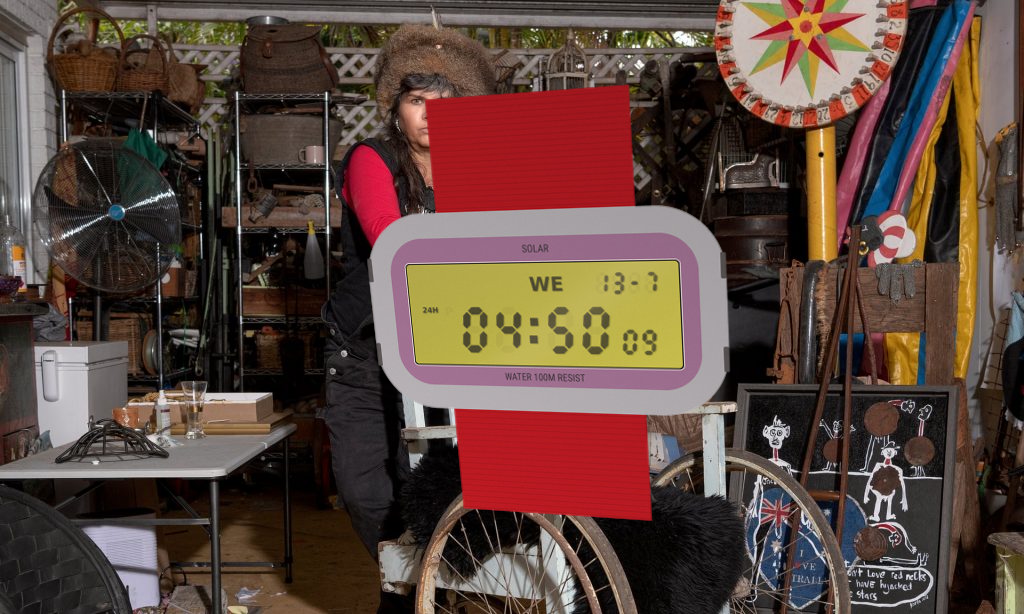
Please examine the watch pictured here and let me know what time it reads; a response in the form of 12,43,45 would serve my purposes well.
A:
4,50,09
